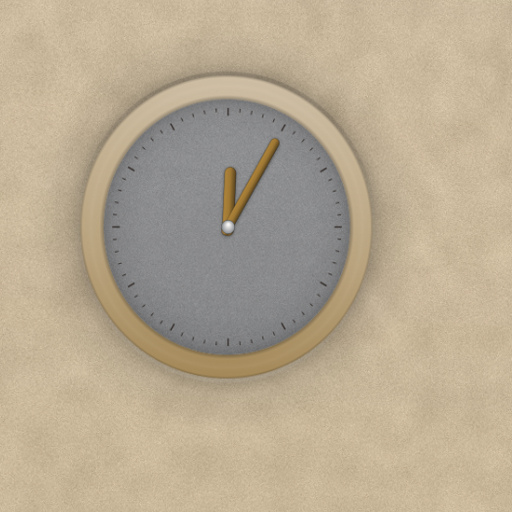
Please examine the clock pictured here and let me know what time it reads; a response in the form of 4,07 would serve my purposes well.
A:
12,05
